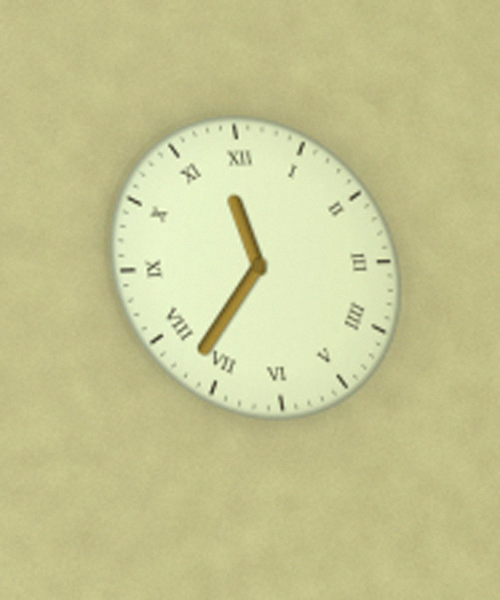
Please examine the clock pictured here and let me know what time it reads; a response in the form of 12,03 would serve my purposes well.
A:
11,37
